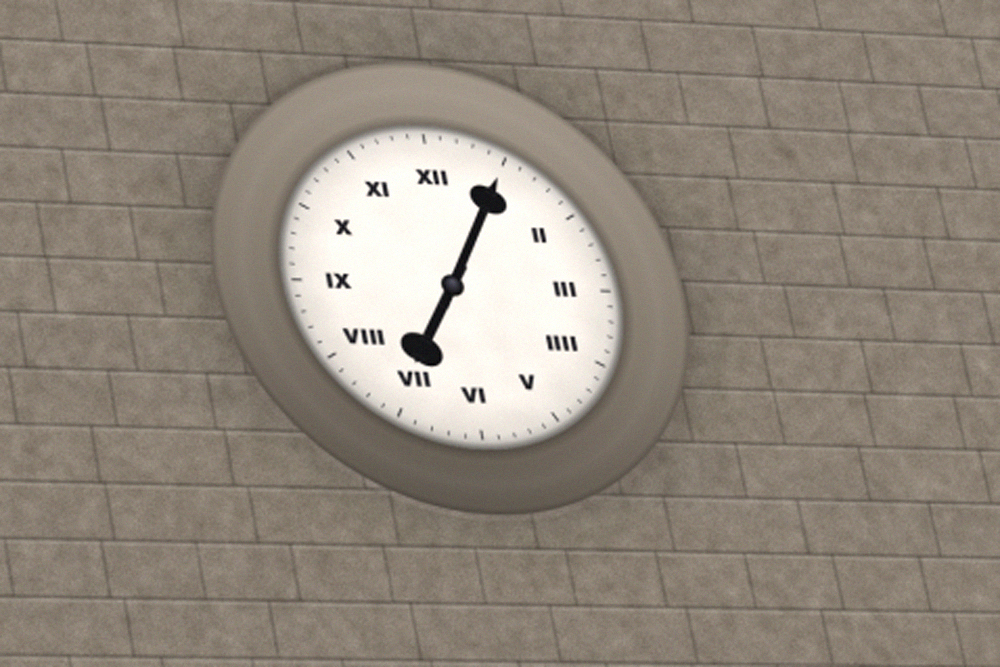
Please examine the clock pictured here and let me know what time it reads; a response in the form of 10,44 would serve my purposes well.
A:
7,05
